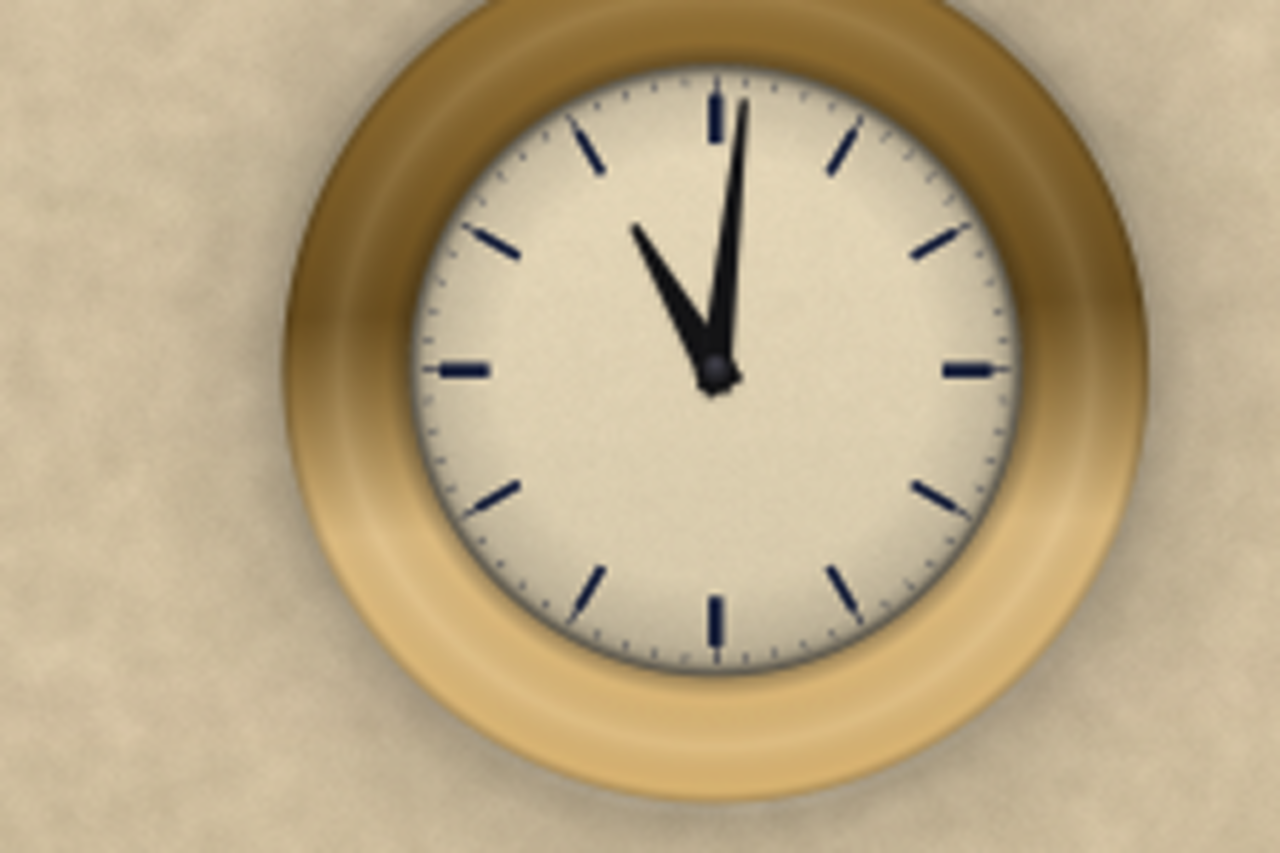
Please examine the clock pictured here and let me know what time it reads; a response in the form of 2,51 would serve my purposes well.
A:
11,01
